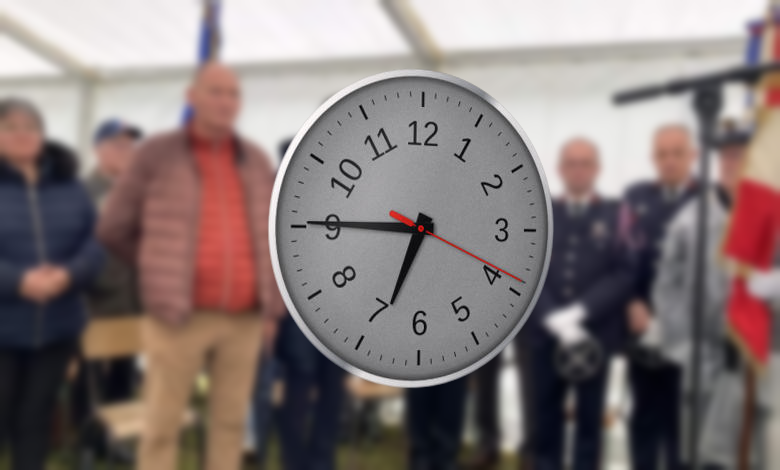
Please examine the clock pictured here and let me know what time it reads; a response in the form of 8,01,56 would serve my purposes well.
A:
6,45,19
